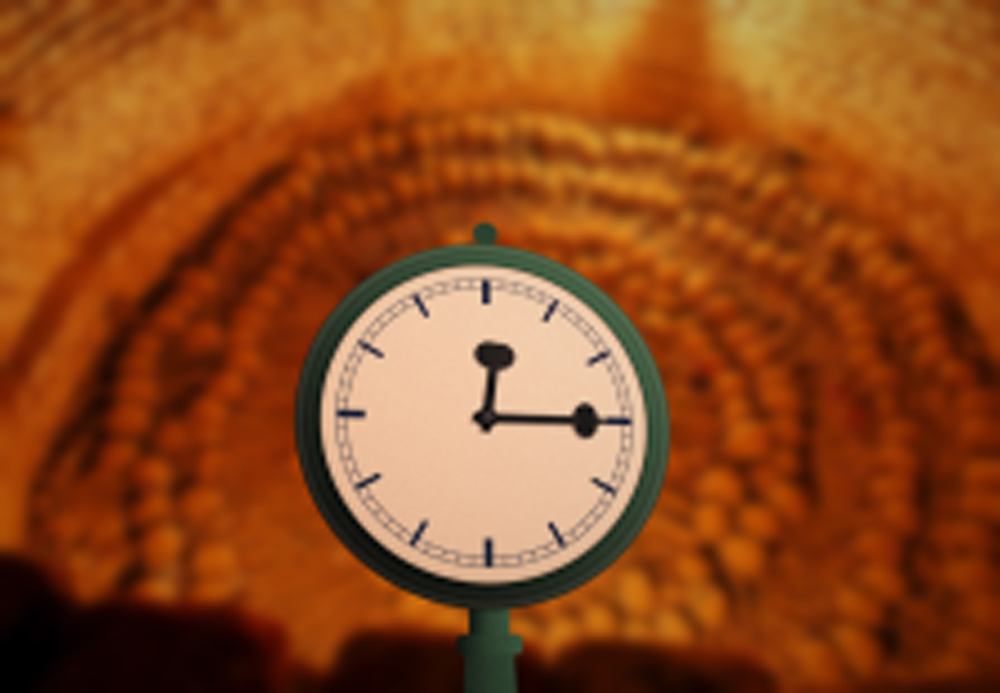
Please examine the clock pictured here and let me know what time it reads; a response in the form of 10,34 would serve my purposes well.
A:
12,15
